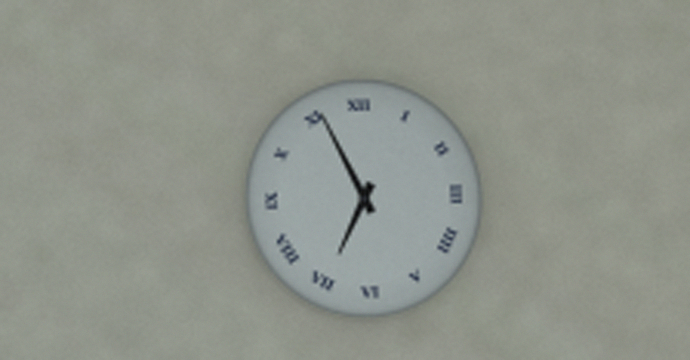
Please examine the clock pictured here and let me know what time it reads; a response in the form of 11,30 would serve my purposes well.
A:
6,56
